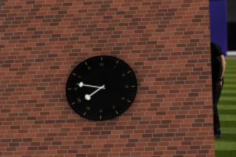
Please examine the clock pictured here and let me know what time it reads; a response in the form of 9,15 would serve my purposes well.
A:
7,47
